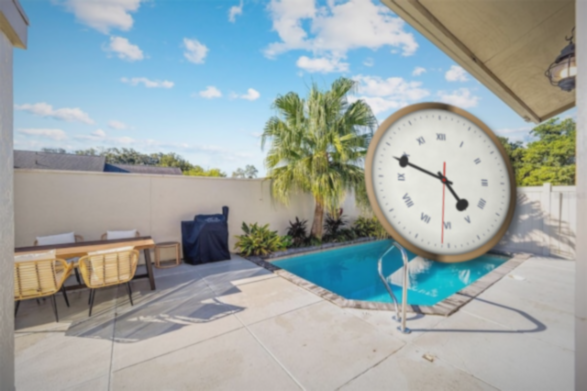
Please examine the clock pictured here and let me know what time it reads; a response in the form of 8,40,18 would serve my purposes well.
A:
4,48,31
